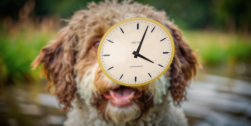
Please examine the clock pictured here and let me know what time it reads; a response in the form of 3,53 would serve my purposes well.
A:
4,03
